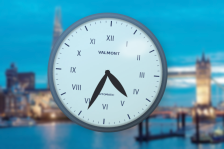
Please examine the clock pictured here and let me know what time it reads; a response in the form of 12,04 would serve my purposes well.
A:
4,34
